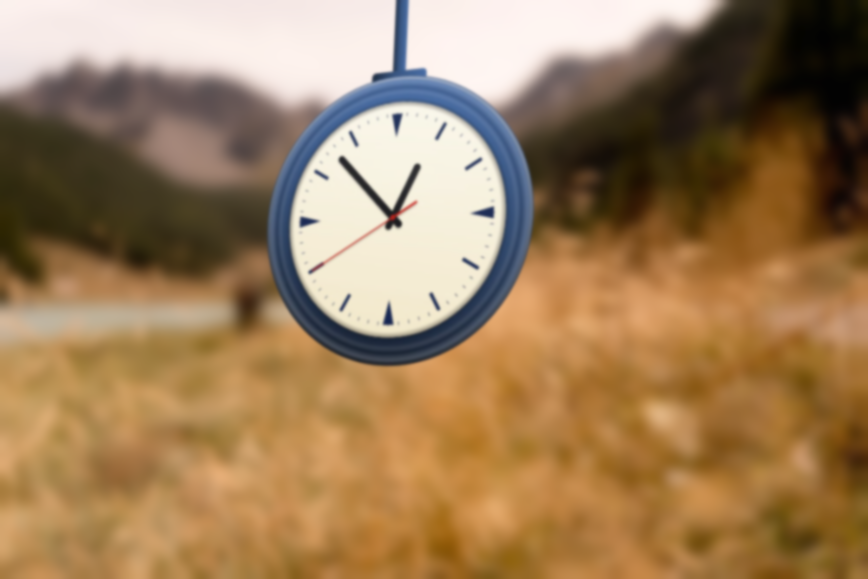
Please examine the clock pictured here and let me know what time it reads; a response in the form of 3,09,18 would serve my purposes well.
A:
12,52,40
